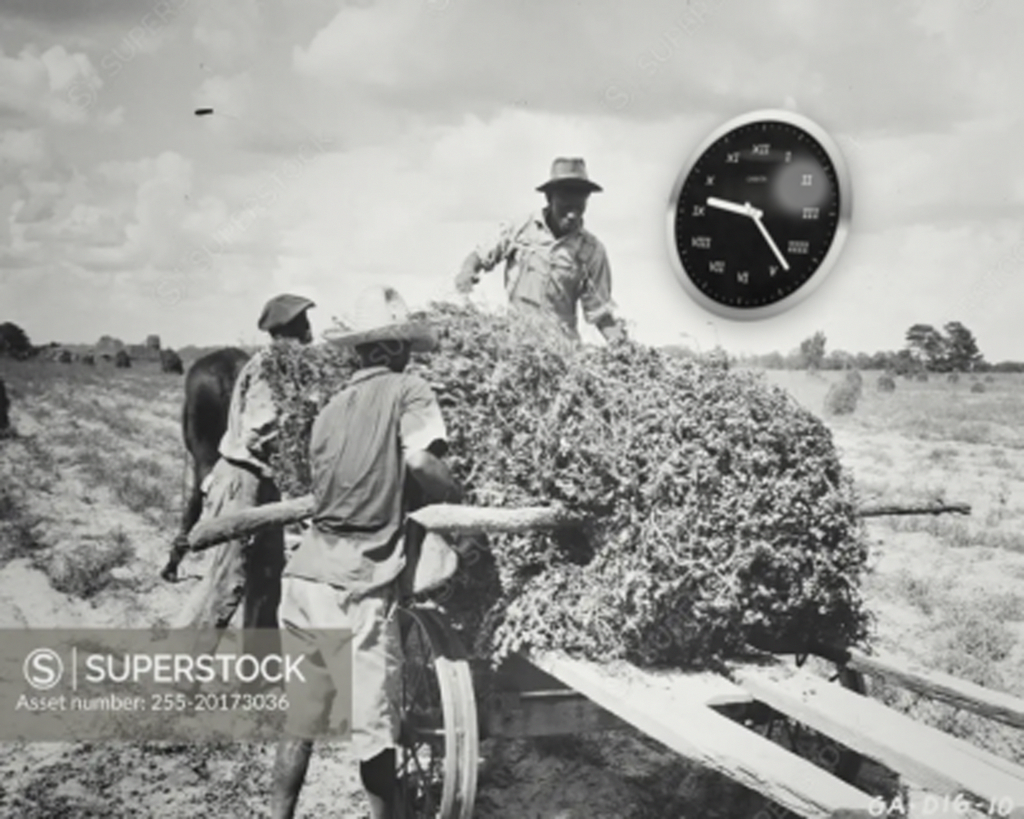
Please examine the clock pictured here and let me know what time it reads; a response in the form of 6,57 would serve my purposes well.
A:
9,23
